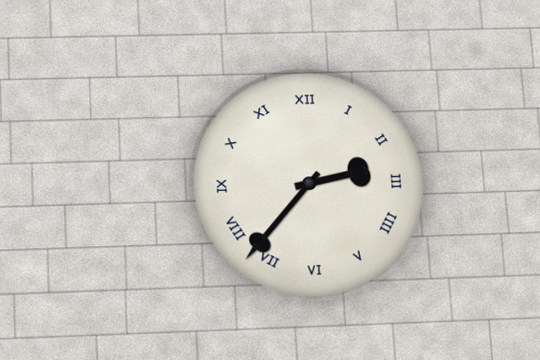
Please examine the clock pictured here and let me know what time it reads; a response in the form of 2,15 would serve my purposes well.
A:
2,37
